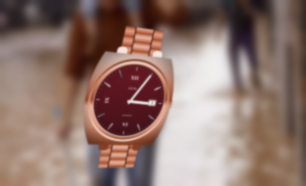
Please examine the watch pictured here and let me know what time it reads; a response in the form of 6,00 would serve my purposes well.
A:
3,05
